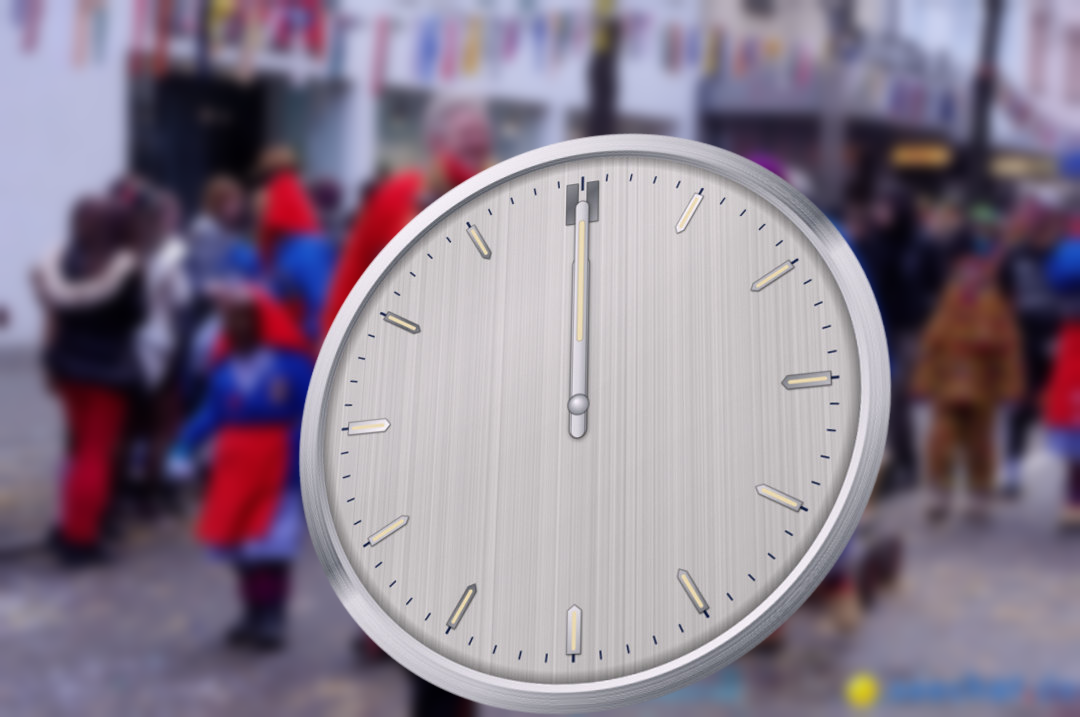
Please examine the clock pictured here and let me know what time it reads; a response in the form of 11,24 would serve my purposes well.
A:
12,00
